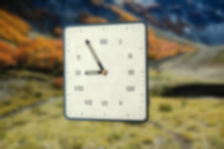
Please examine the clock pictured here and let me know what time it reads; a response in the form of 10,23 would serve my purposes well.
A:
8,55
